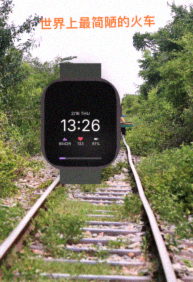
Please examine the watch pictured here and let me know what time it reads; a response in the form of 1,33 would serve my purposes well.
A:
13,26
